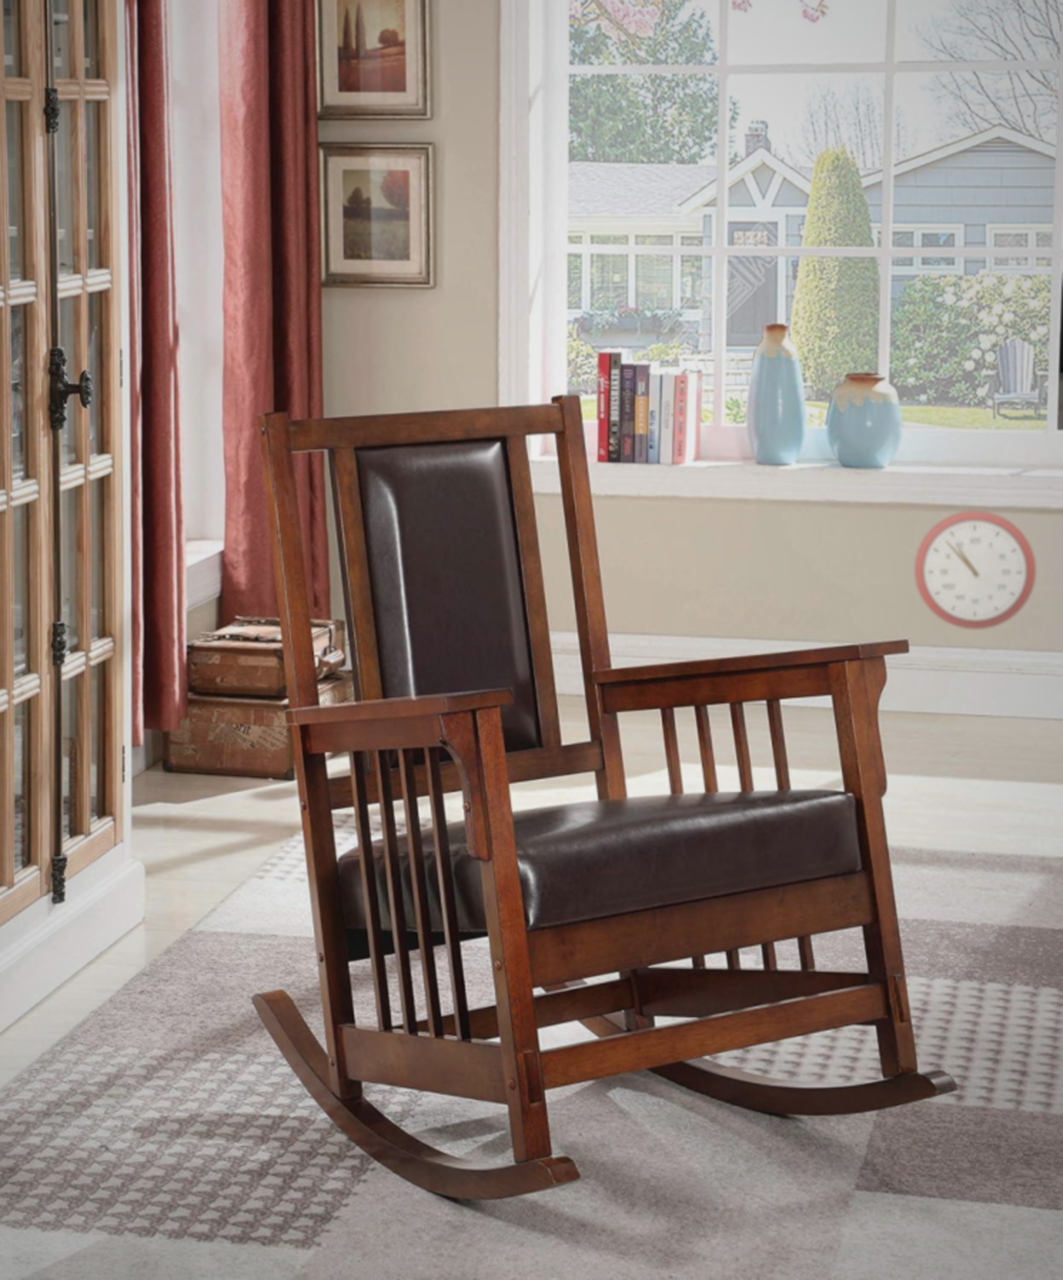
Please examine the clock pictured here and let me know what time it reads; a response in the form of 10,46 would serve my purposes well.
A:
10,53
